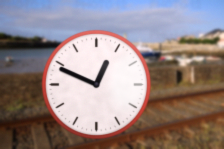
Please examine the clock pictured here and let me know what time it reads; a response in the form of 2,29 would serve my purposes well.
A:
12,49
